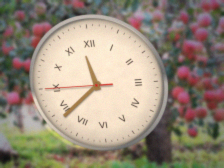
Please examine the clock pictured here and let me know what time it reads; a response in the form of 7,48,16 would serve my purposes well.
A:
11,38,45
